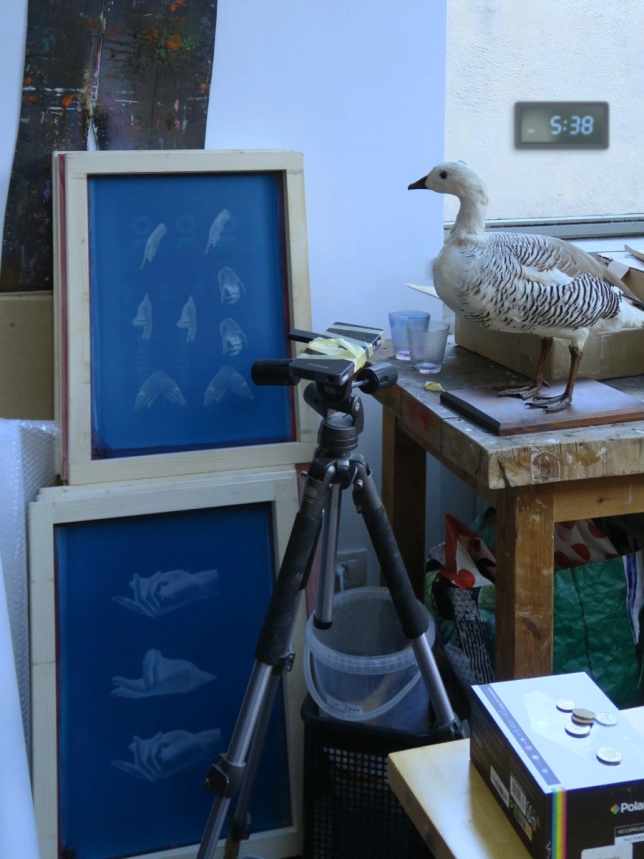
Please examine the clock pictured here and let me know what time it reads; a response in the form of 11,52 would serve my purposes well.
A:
5,38
